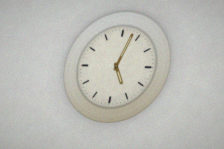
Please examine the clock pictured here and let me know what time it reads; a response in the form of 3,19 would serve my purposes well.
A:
5,03
